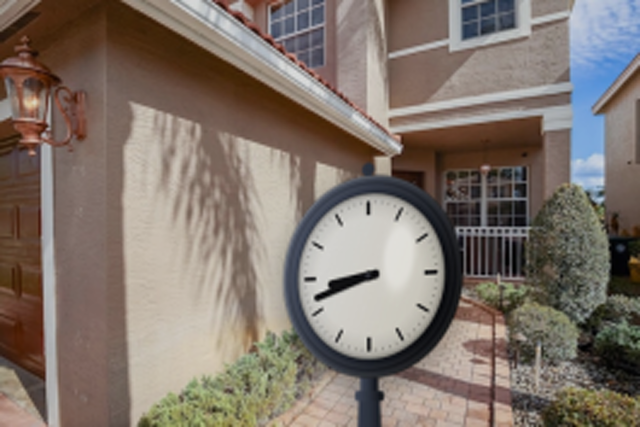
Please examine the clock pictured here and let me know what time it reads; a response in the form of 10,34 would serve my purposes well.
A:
8,42
